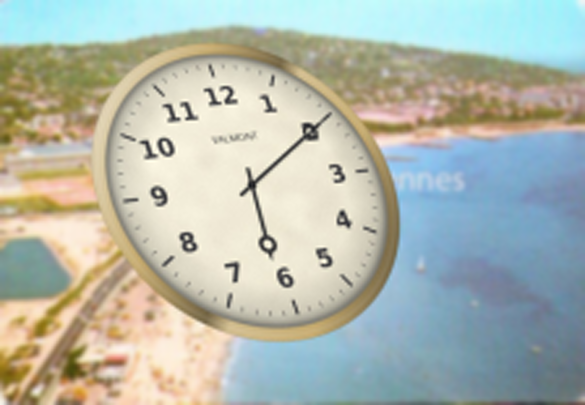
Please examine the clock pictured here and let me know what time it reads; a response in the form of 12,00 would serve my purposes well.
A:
6,10
